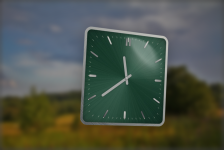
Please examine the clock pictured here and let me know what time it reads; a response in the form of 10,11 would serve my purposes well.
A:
11,39
